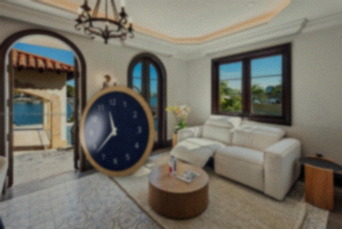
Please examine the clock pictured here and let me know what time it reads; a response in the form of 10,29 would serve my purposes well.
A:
11,38
